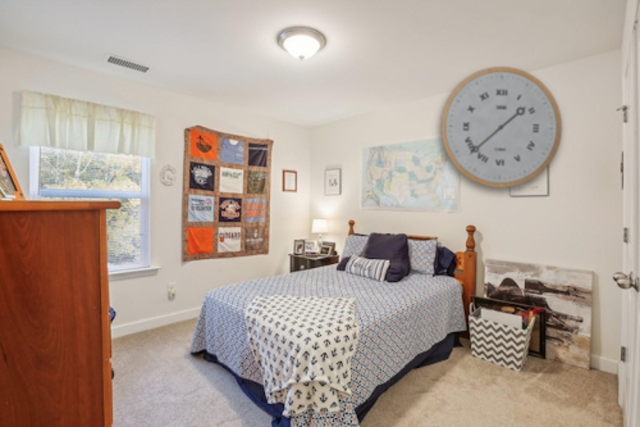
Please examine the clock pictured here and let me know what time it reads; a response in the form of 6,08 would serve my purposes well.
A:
1,38
